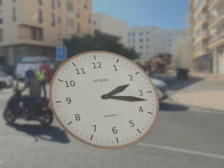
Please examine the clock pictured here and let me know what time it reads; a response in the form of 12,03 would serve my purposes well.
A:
2,17
